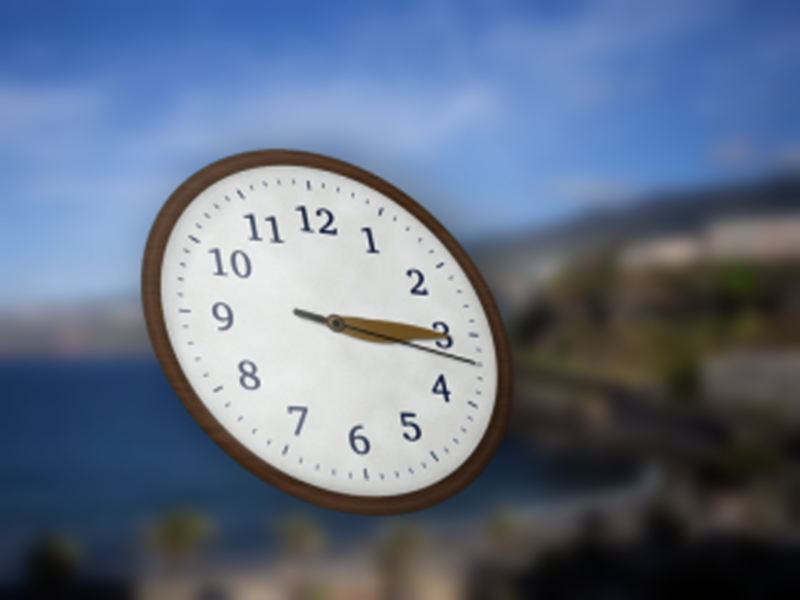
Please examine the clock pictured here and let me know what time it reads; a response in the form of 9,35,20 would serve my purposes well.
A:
3,15,17
